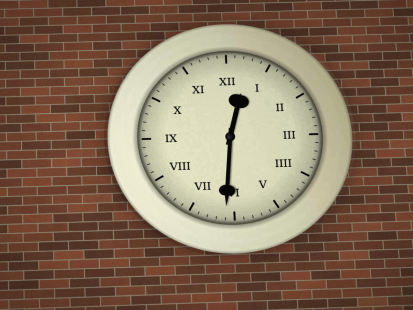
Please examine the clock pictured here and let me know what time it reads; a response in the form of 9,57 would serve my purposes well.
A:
12,31
